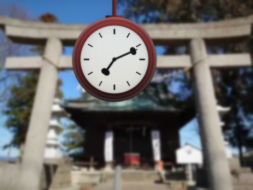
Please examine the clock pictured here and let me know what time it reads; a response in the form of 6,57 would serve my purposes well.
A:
7,11
